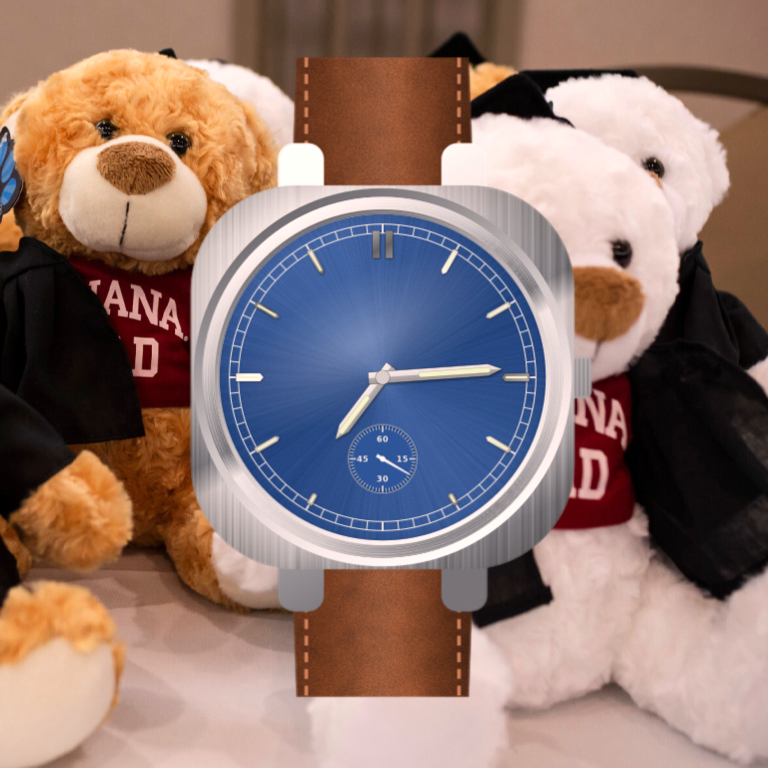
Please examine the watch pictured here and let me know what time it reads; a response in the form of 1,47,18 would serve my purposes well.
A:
7,14,20
